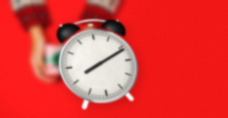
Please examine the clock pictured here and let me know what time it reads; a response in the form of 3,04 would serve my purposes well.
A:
8,11
